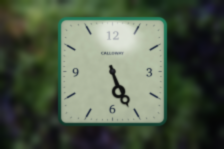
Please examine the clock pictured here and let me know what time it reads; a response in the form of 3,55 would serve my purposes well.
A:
5,26
